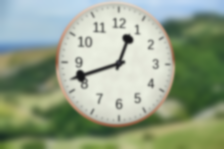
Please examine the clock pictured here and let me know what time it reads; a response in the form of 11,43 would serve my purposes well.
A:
12,42
